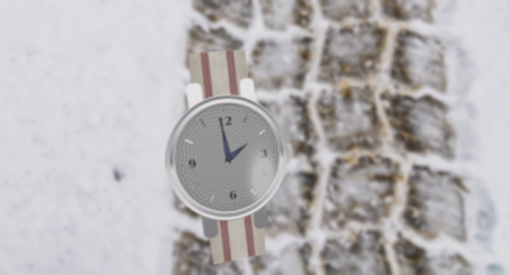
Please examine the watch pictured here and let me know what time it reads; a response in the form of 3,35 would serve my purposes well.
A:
1,59
